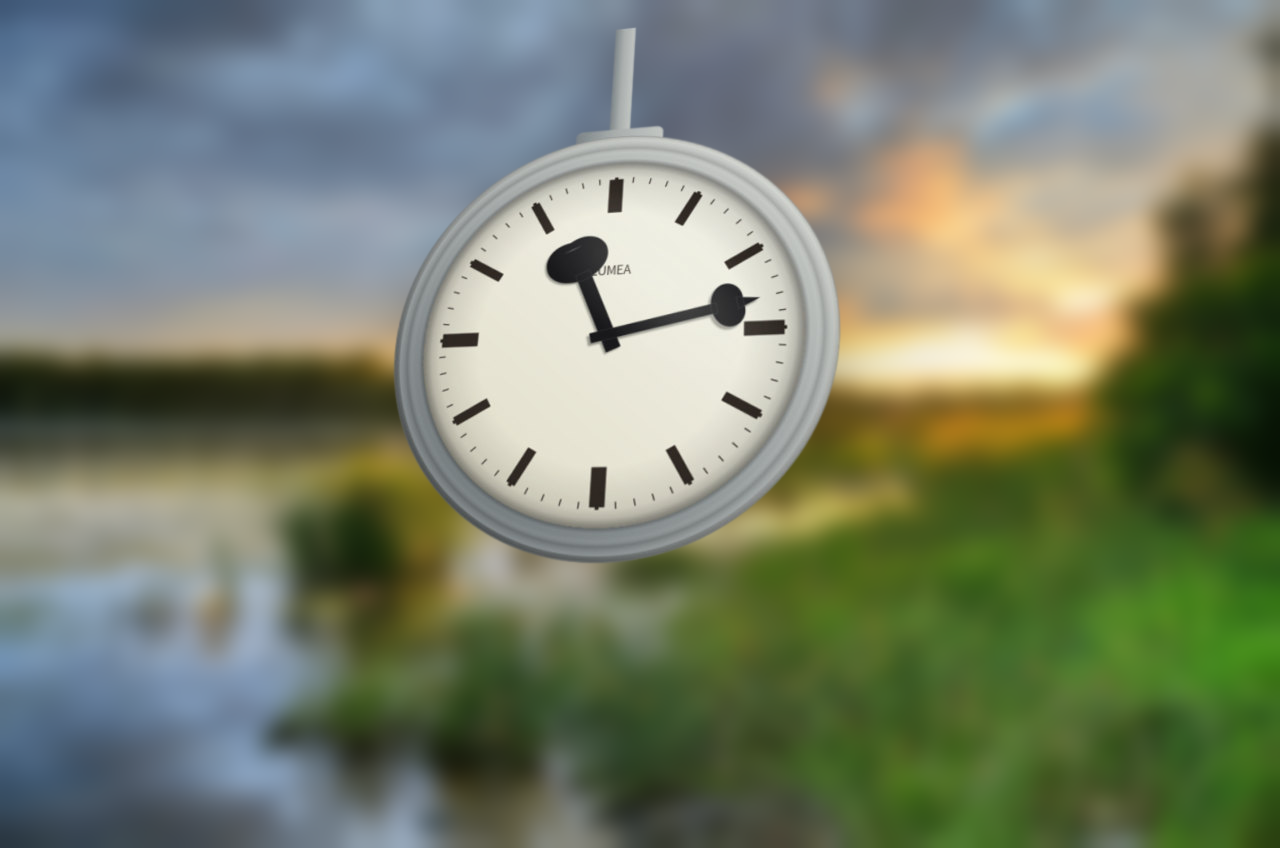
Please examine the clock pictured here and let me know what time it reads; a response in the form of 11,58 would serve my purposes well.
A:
11,13
